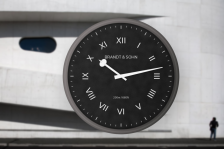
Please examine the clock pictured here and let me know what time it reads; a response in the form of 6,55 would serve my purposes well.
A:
10,13
